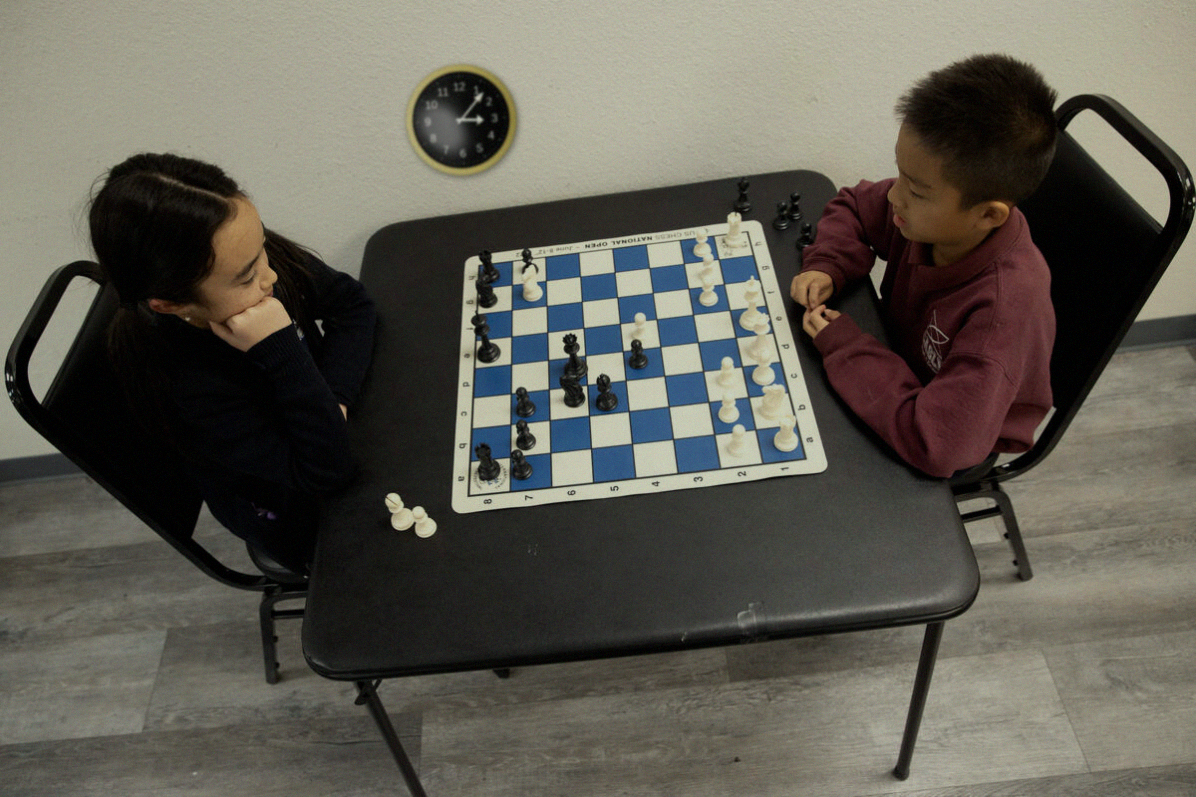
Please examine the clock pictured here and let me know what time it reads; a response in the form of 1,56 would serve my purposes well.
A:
3,07
